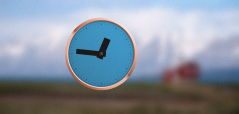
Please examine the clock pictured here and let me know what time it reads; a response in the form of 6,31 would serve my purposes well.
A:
12,46
